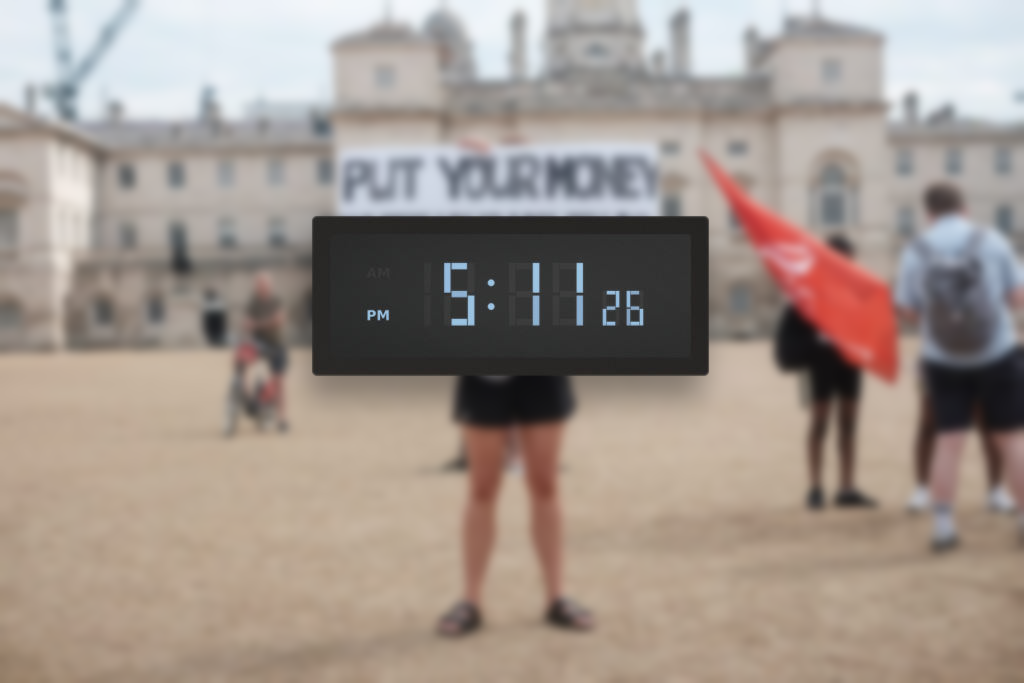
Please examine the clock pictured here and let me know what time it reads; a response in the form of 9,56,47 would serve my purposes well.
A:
5,11,26
